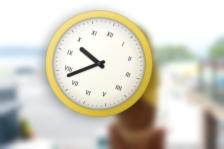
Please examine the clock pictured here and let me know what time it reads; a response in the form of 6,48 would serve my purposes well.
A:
9,38
